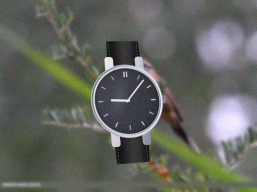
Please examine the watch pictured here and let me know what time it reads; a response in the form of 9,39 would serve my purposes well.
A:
9,07
